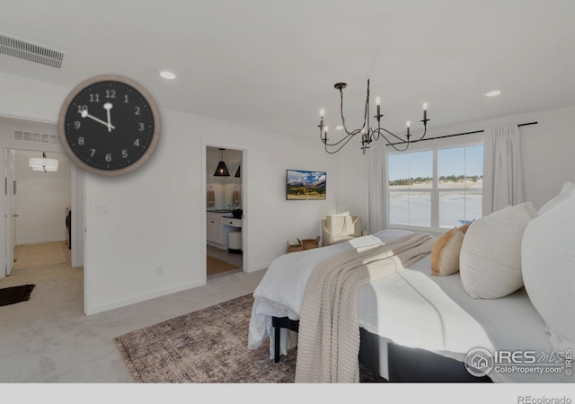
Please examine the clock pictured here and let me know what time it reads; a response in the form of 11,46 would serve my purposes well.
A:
11,49
